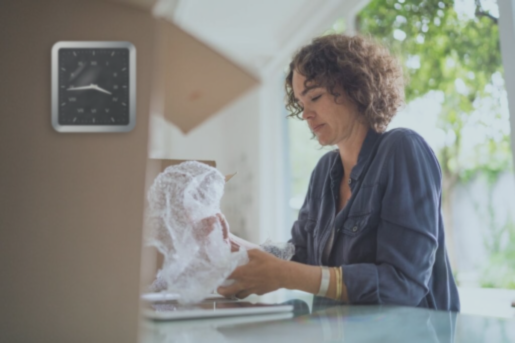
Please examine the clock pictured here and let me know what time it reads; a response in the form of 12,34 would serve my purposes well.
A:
3,44
